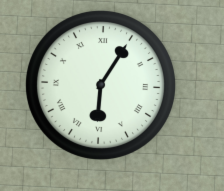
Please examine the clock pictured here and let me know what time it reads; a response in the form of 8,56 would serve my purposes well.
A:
6,05
